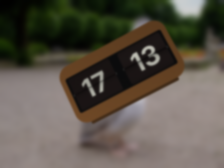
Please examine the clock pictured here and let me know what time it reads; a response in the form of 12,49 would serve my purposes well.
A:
17,13
